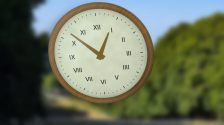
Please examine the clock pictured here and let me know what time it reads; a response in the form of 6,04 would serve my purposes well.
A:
12,52
